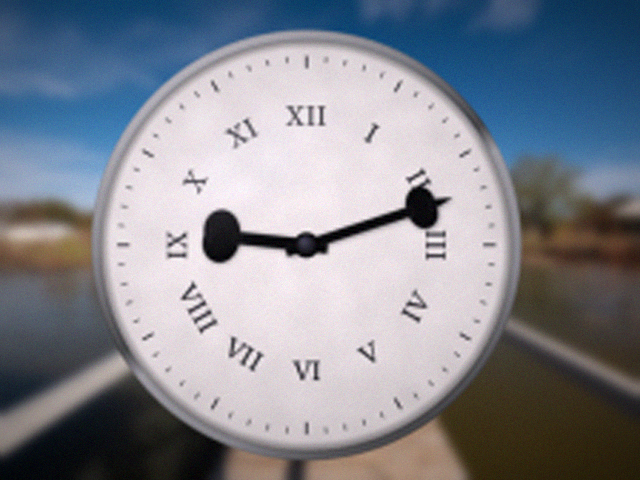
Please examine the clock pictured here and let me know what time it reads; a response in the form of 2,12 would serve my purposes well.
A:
9,12
